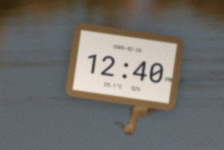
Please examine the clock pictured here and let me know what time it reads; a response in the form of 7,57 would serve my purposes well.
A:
12,40
